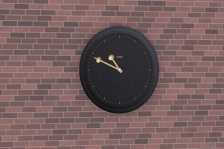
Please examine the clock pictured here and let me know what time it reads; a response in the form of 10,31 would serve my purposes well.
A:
10,49
